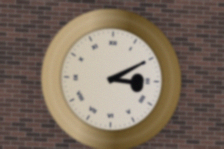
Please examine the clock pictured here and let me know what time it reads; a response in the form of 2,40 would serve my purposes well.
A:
3,10
